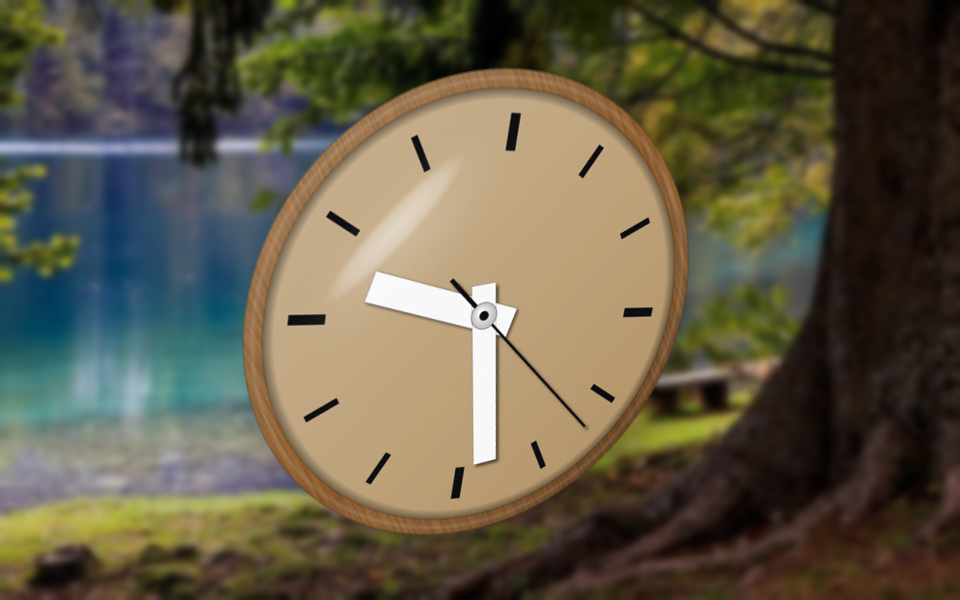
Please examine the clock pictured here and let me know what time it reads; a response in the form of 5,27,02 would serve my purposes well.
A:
9,28,22
